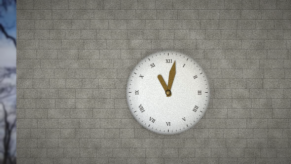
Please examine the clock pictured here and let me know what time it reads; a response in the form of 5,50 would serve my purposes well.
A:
11,02
